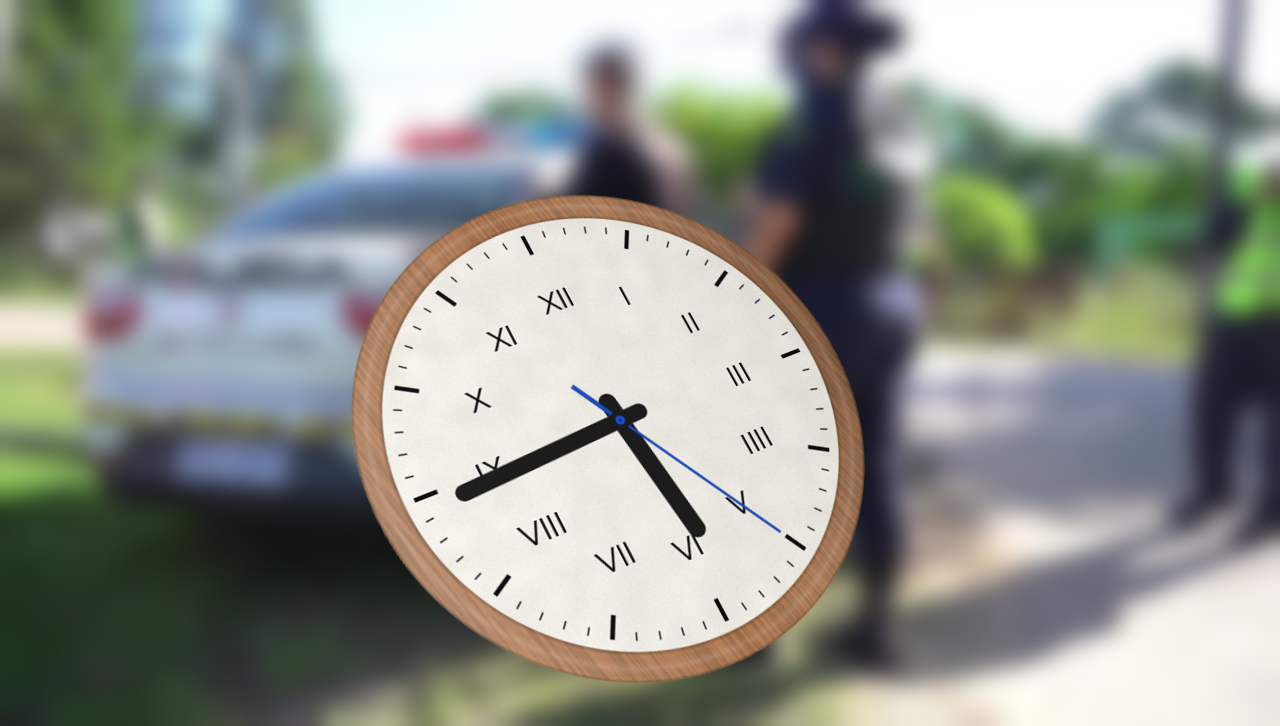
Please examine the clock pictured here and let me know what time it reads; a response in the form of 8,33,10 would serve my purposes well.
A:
5,44,25
